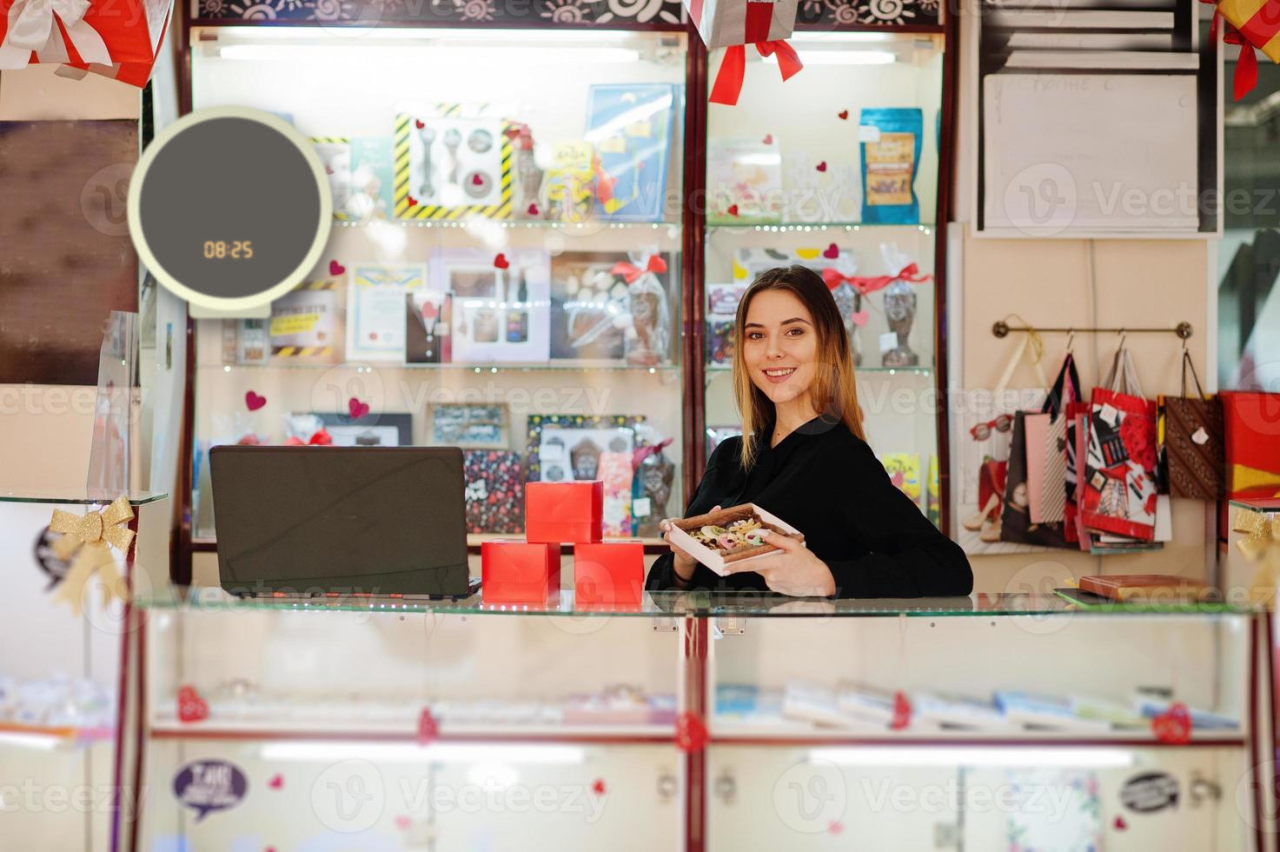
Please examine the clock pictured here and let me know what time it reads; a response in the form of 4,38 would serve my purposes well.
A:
8,25
